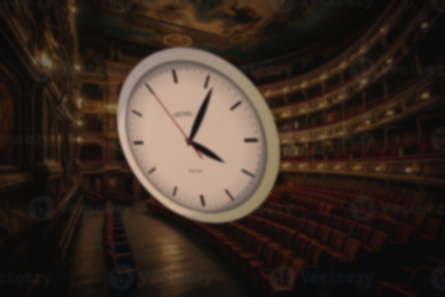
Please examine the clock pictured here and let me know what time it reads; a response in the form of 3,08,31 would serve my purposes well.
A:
4,05,55
